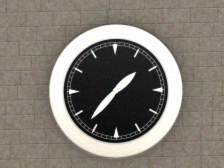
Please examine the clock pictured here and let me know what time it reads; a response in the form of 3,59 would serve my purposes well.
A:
1,37
